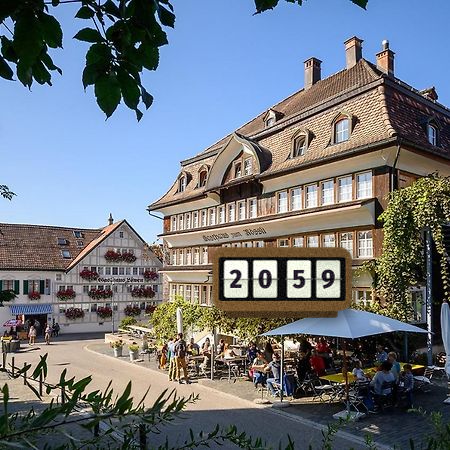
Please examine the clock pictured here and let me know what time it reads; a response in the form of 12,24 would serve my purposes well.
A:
20,59
